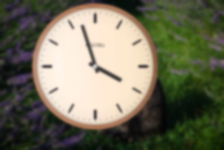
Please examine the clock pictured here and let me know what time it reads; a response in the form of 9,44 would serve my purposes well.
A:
3,57
